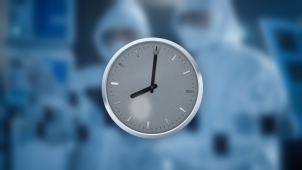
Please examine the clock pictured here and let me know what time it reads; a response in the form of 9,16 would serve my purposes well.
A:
8,00
